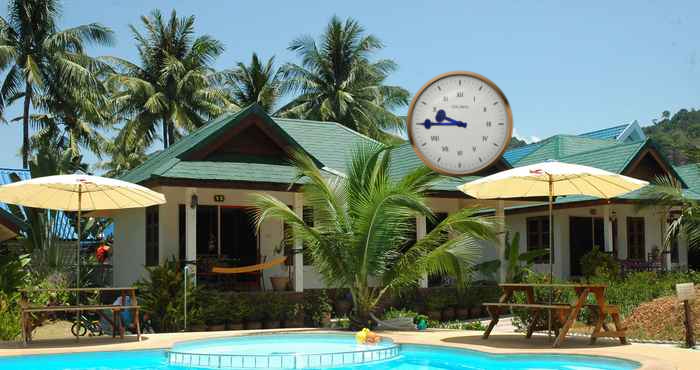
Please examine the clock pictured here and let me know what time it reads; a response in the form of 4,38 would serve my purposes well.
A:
9,45
